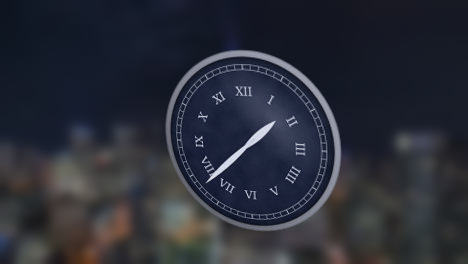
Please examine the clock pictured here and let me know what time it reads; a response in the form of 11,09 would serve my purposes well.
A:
1,38
